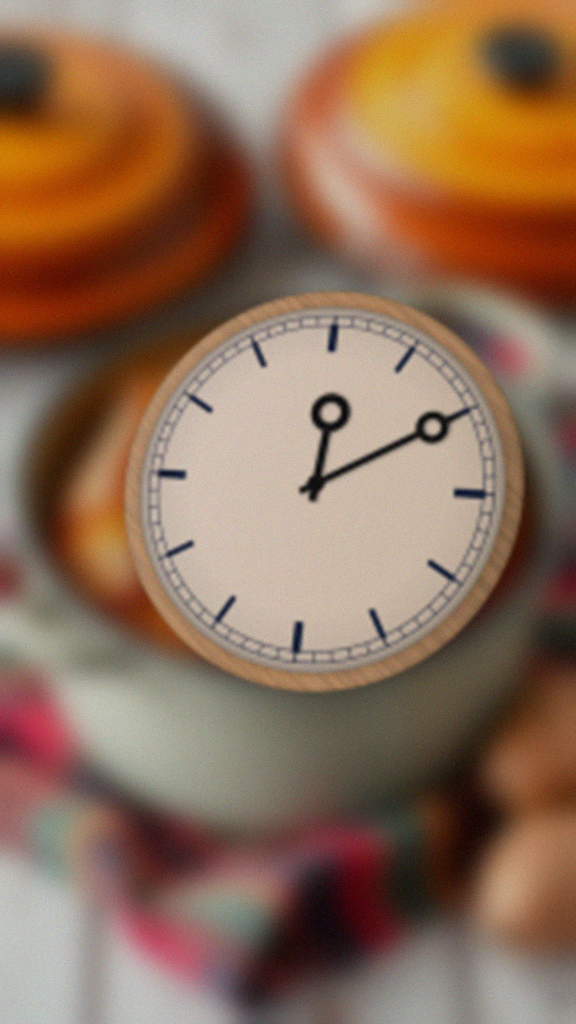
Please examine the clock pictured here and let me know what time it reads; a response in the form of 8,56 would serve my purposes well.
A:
12,10
